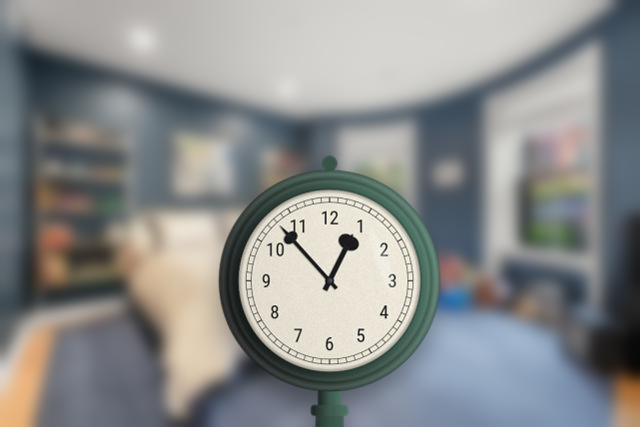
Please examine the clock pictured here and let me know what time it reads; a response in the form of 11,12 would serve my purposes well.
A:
12,53
